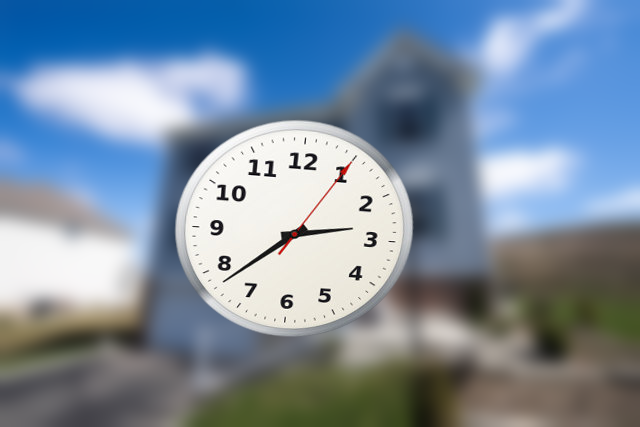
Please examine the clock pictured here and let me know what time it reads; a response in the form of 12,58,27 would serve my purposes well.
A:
2,38,05
